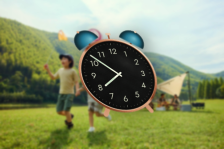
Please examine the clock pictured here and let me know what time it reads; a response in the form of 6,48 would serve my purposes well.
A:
7,52
